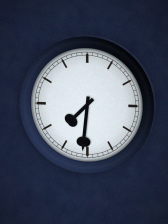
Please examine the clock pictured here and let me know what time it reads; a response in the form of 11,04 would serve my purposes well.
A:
7,31
